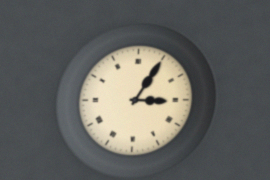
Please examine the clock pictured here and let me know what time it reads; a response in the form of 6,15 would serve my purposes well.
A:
3,05
